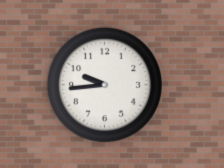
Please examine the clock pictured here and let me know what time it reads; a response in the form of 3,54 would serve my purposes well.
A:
9,44
